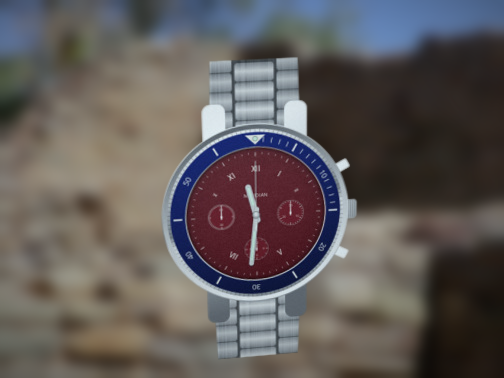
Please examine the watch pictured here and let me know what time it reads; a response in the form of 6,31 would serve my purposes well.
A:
11,31
